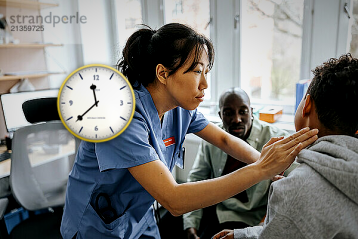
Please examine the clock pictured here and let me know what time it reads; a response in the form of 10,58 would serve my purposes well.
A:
11,38
